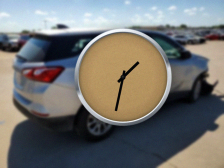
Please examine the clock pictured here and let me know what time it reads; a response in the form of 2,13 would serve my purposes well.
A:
1,32
